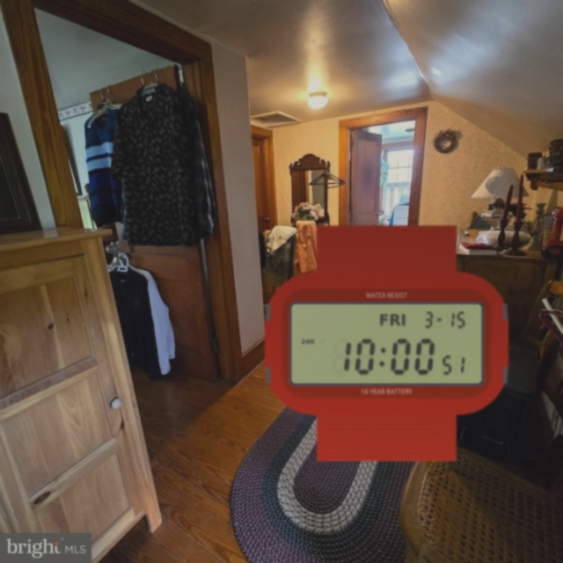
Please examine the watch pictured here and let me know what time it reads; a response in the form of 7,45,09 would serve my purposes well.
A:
10,00,51
